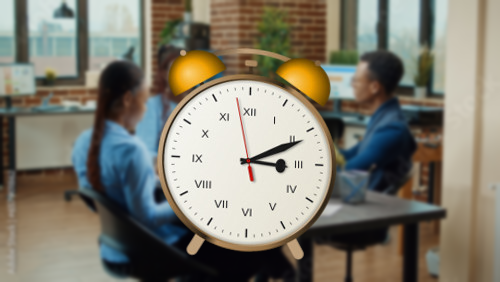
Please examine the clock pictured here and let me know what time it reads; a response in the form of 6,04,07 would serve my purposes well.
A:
3,10,58
